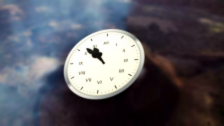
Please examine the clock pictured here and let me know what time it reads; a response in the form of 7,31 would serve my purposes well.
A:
10,52
